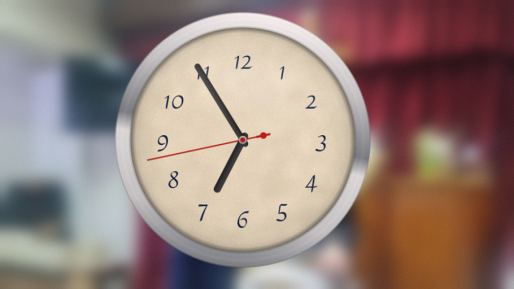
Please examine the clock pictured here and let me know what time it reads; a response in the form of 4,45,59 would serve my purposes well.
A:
6,54,43
